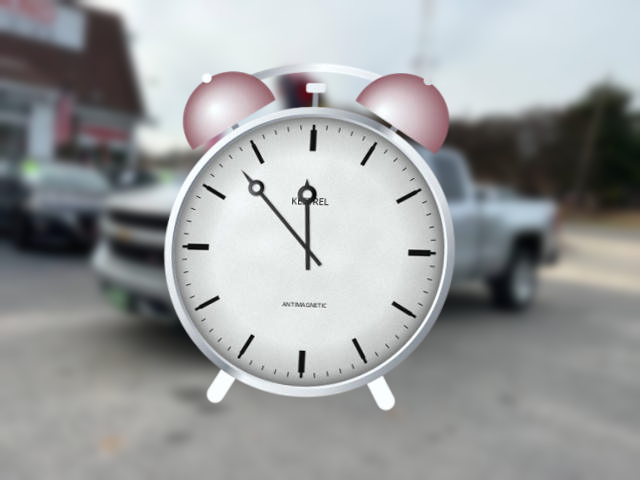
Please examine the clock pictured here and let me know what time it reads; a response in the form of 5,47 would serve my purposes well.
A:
11,53
